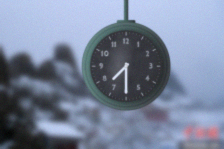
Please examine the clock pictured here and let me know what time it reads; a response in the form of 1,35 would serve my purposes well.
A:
7,30
